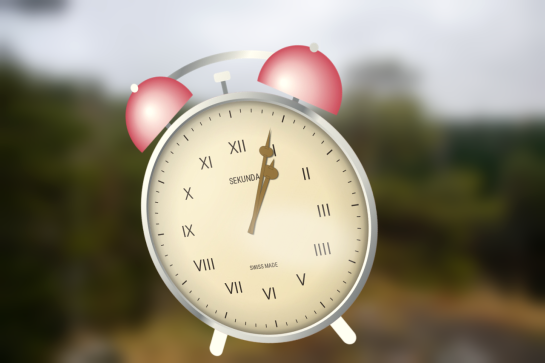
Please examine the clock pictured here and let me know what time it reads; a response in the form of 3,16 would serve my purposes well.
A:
1,04
